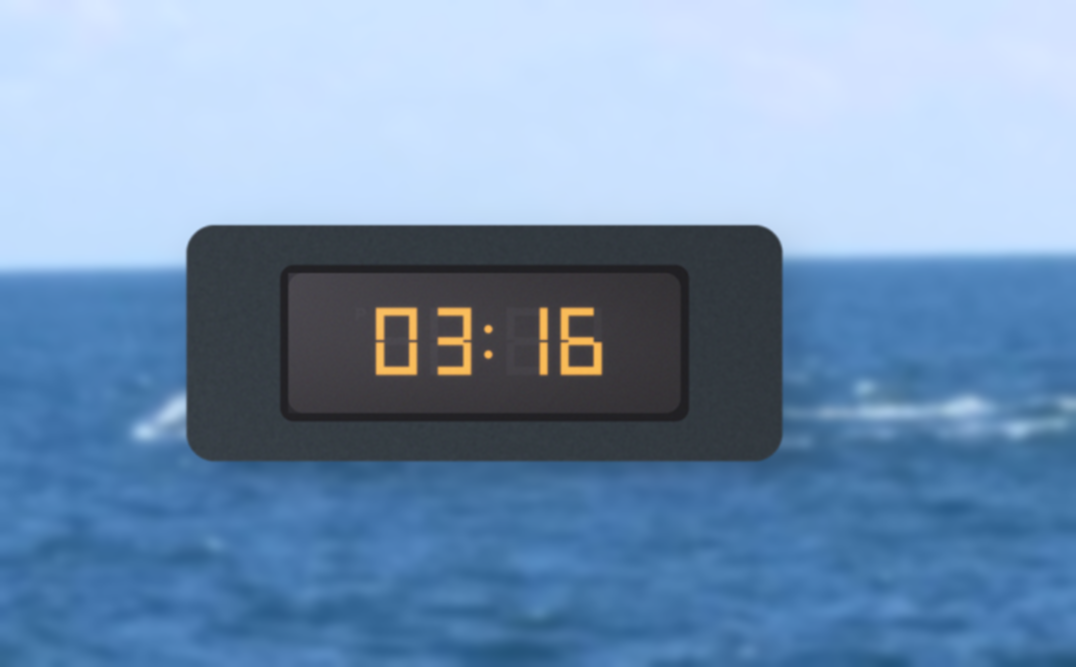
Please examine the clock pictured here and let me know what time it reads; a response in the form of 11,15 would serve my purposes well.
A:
3,16
